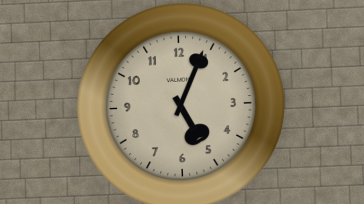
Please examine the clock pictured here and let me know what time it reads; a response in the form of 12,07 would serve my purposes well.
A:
5,04
